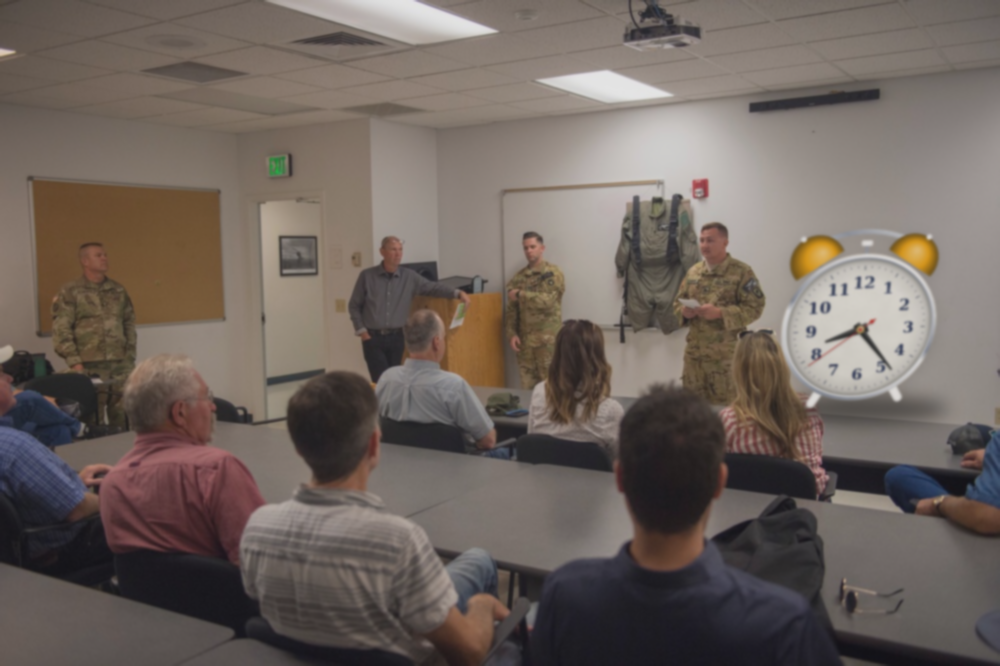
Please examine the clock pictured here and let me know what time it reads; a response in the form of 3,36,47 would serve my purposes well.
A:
8,23,39
